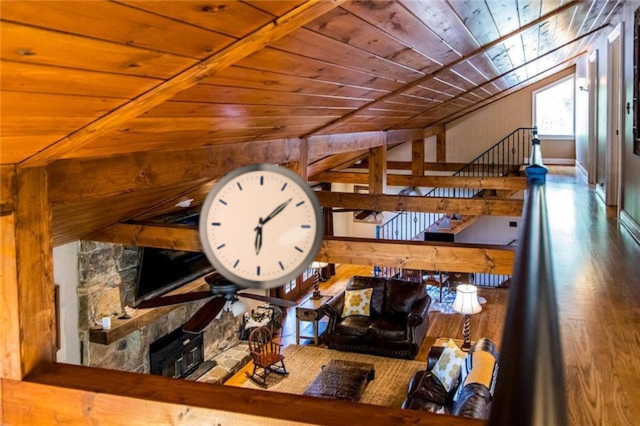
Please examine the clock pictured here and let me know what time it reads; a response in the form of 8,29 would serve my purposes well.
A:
6,08
